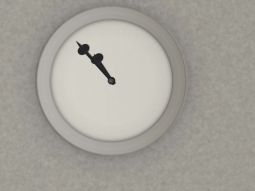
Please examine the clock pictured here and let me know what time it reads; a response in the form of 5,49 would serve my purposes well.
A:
10,53
